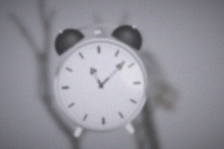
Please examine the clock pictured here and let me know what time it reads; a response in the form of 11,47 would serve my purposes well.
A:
11,08
